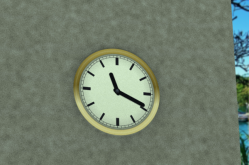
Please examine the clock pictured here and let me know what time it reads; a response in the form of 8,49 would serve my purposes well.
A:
11,19
